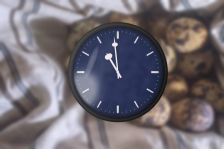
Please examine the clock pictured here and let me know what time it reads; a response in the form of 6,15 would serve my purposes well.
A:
10,59
